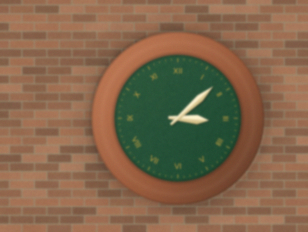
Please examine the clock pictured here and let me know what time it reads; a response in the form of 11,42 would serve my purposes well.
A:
3,08
